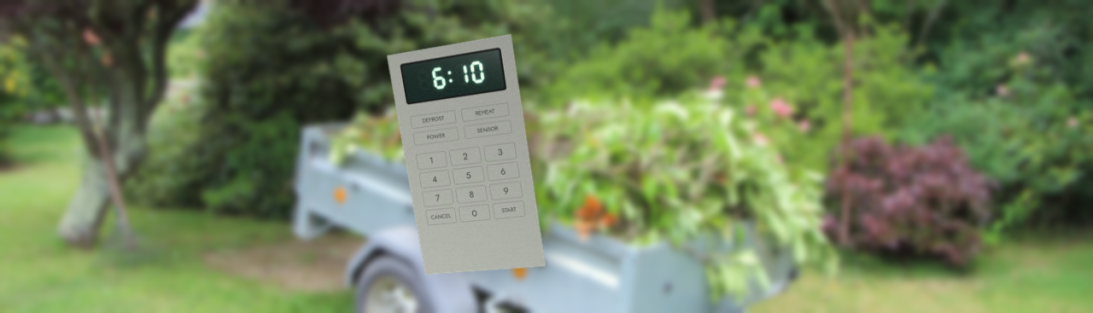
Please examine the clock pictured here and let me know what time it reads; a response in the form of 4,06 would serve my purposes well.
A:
6,10
